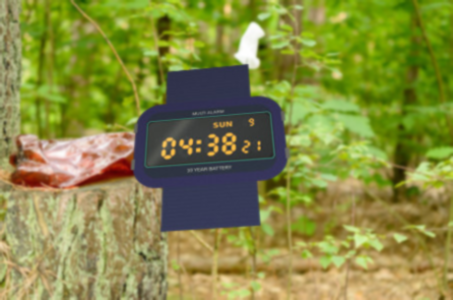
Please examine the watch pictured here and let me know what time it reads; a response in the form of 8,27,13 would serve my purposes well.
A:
4,38,21
